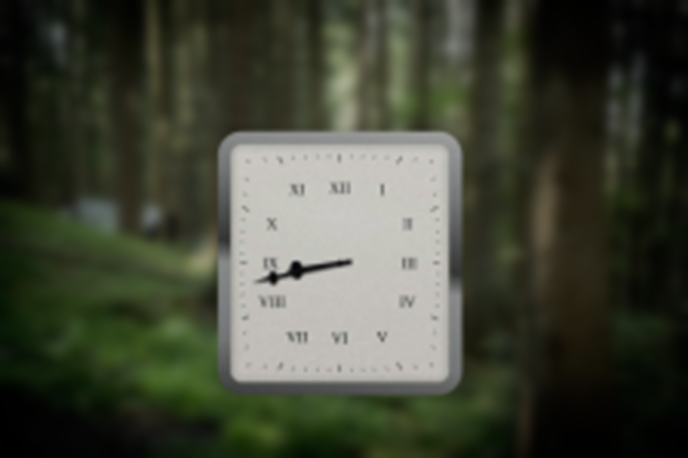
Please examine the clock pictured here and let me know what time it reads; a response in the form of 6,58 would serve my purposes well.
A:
8,43
